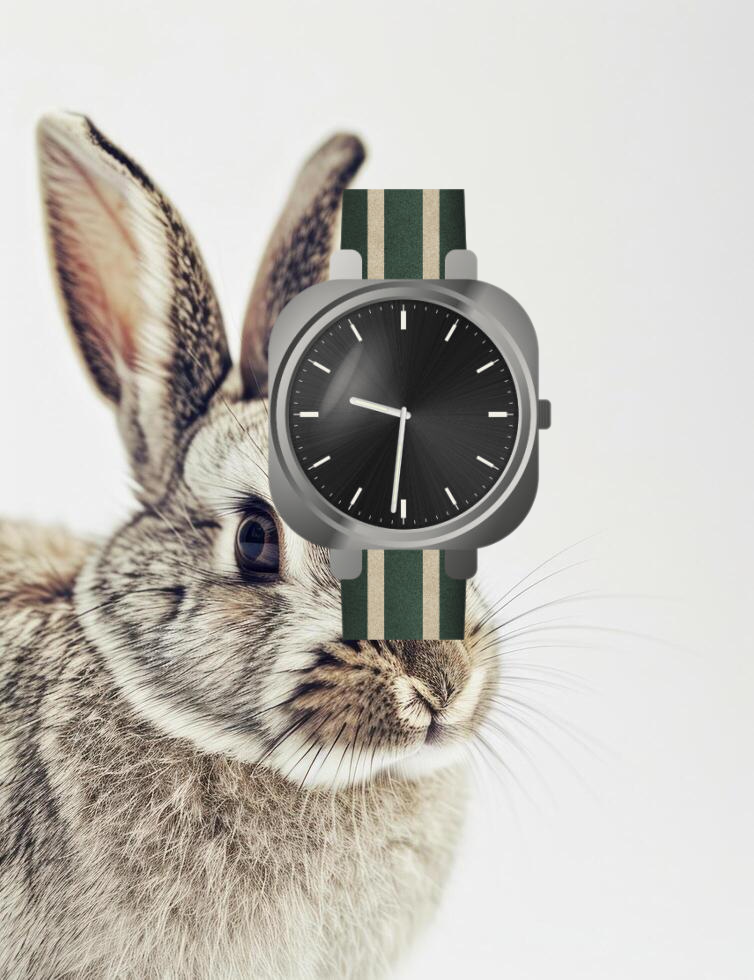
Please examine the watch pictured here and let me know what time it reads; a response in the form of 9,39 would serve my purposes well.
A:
9,31
